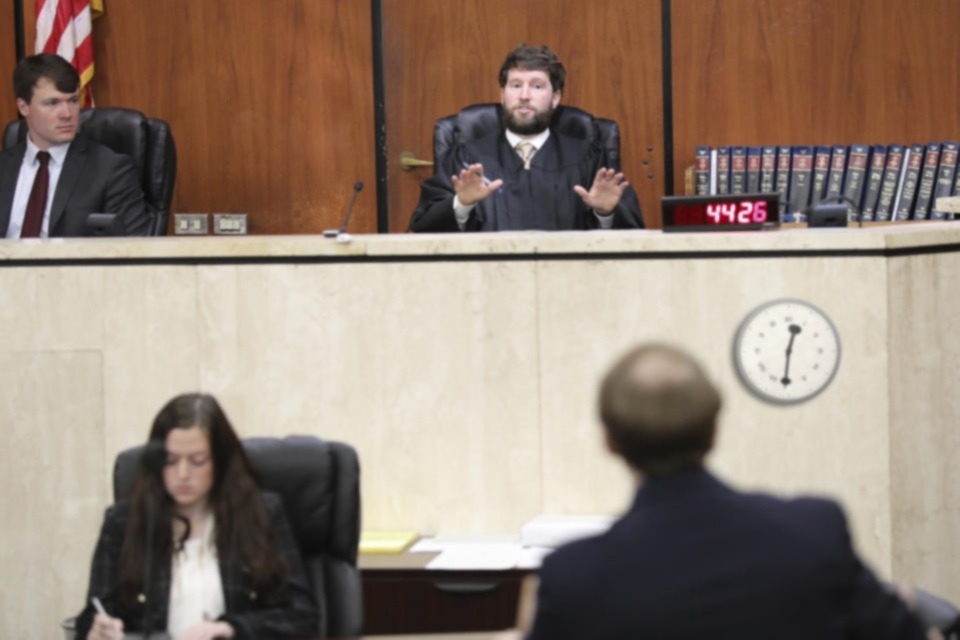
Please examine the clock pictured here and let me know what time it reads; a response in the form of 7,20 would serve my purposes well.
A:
12,31
